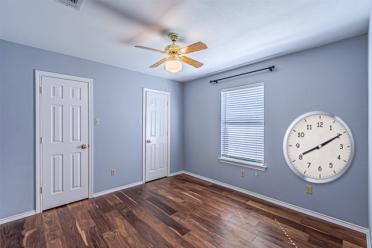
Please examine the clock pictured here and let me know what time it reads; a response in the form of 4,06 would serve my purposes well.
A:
8,10
